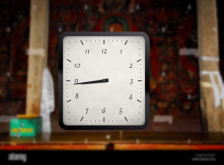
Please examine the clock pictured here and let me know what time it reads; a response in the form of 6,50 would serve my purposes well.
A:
8,44
